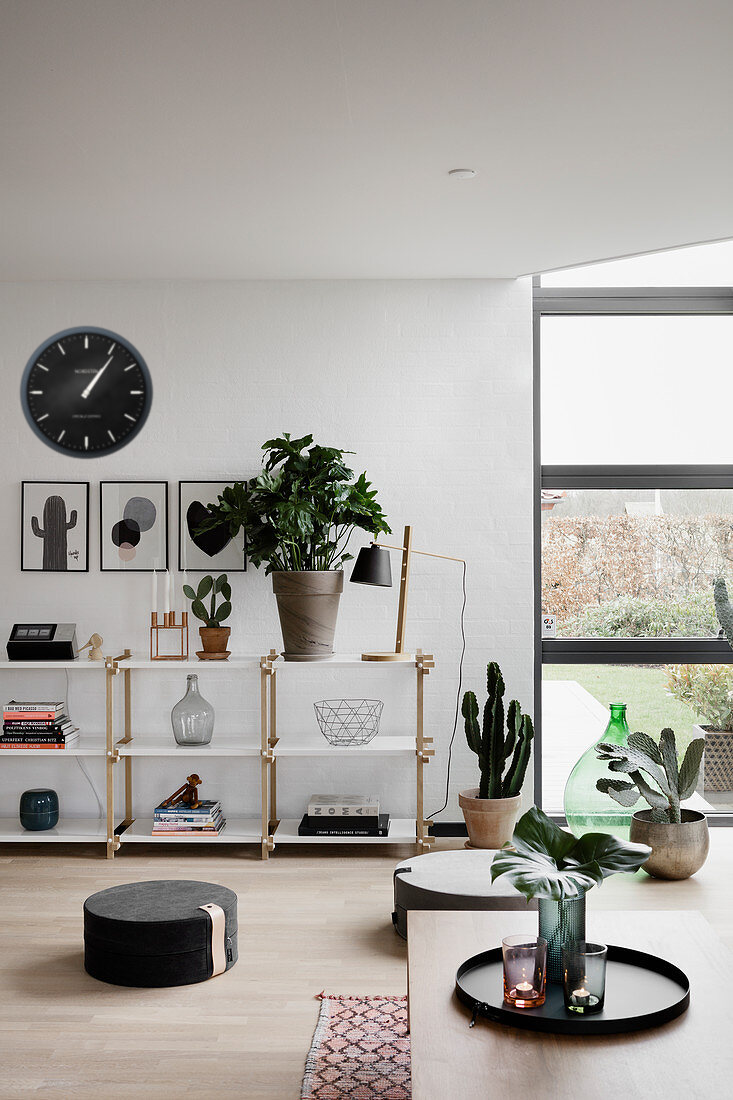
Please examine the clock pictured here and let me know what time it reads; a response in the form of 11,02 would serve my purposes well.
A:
1,06
